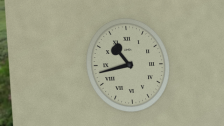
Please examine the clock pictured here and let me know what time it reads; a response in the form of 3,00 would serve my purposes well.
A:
10,43
